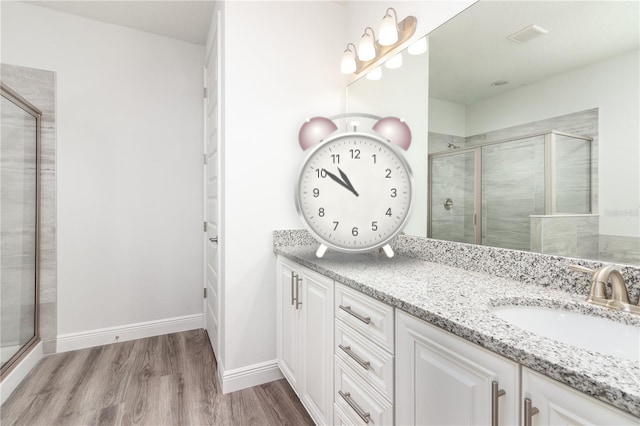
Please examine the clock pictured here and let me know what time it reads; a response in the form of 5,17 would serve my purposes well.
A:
10,51
